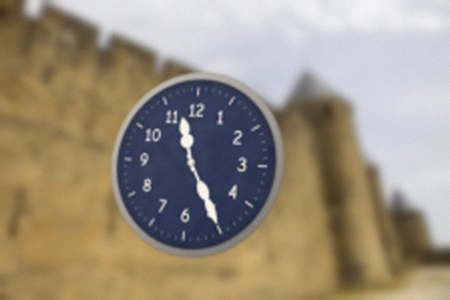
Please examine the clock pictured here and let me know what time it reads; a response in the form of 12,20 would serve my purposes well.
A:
11,25
